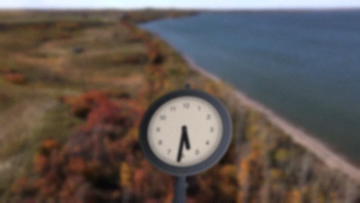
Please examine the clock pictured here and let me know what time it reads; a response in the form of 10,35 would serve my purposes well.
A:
5,31
